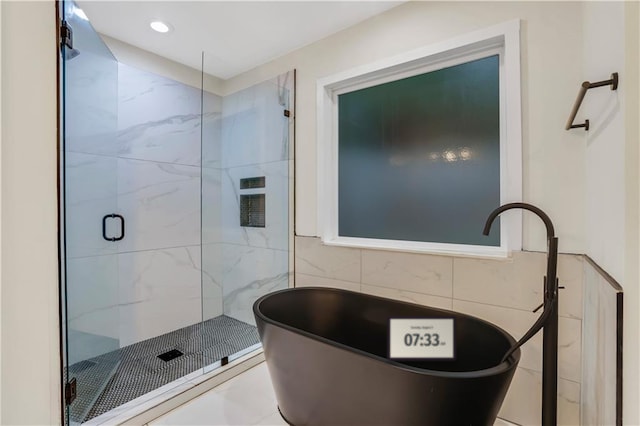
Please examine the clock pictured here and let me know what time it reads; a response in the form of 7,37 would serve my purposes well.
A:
7,33
